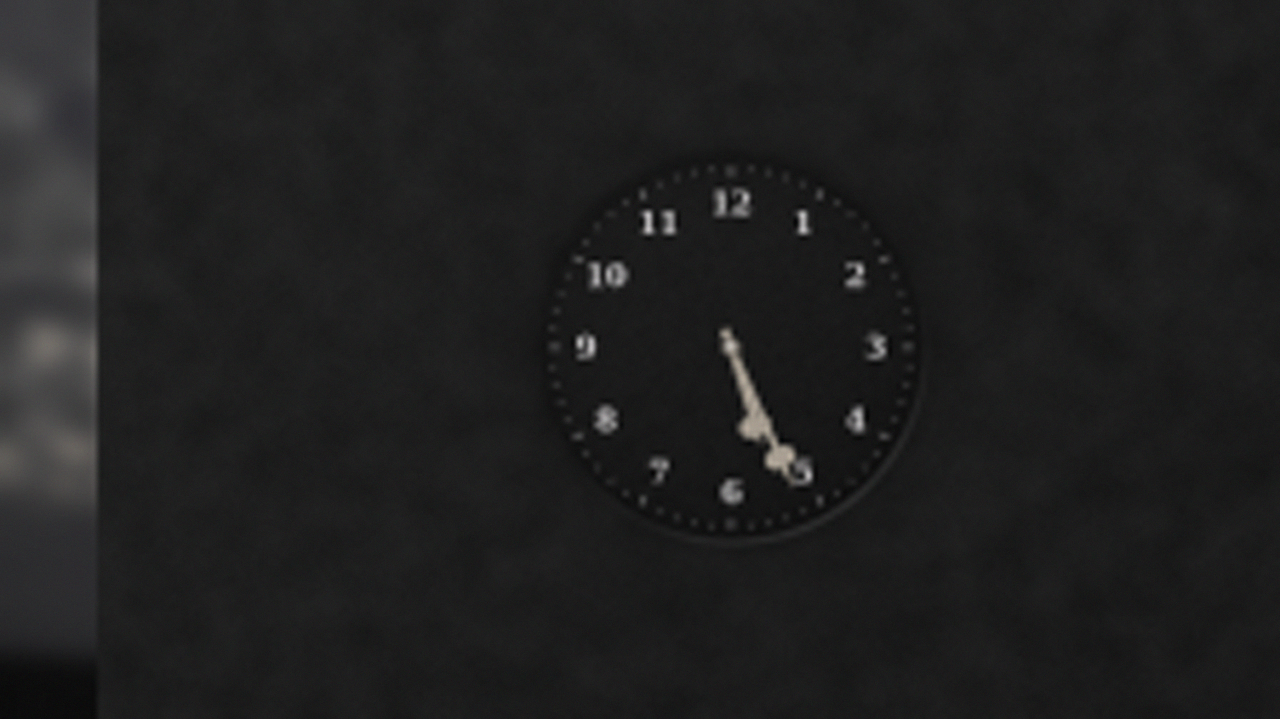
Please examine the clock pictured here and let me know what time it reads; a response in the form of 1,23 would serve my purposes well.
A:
5,26
